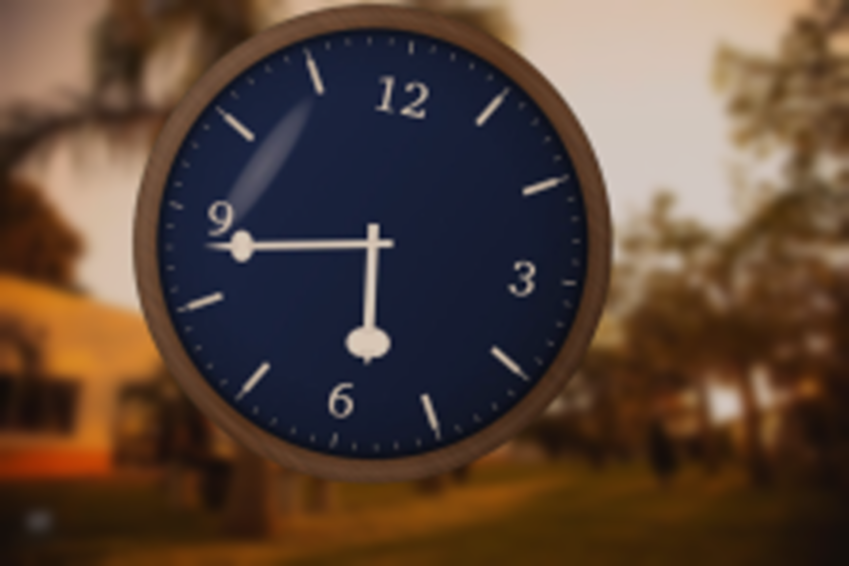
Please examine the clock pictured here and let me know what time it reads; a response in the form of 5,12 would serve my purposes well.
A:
5,43
